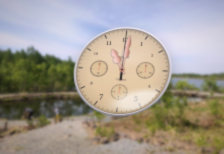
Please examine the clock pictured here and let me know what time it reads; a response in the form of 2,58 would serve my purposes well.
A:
11,01
